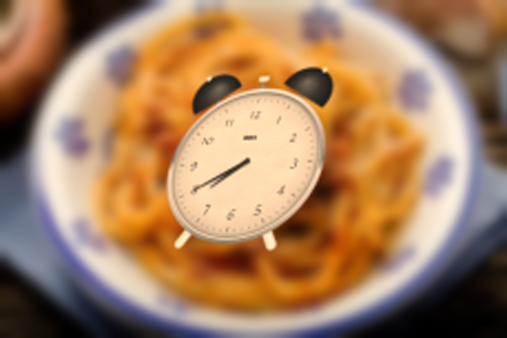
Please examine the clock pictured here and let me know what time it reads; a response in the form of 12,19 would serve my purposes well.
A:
7,40
